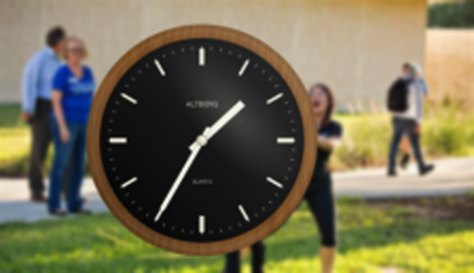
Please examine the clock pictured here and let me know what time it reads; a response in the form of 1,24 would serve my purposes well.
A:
1,35
